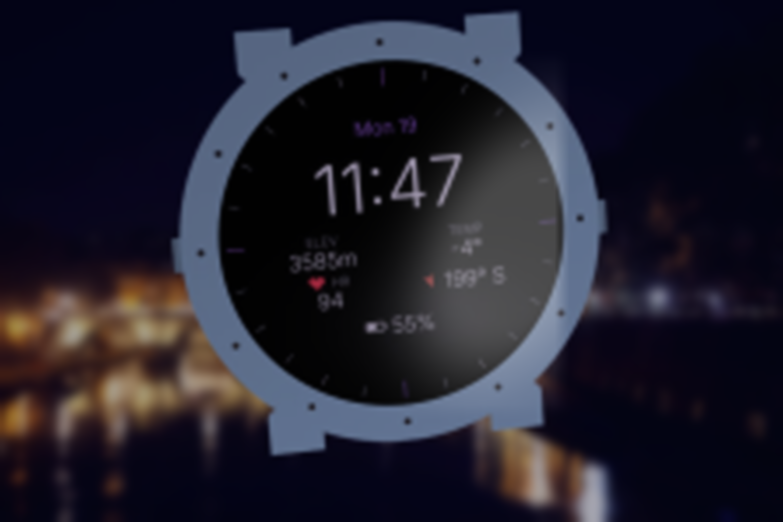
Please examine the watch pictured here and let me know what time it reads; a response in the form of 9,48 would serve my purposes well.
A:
11,47
